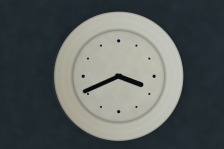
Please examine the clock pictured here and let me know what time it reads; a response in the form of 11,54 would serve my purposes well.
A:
3,41
